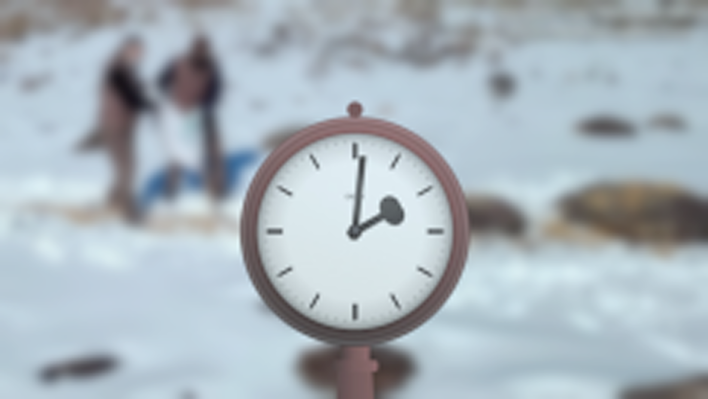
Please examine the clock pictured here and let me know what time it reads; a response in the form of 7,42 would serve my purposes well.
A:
2,01
